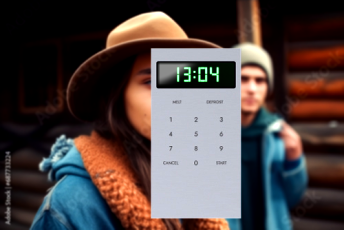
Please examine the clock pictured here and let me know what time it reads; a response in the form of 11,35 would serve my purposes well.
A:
13,04
